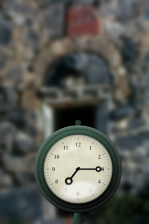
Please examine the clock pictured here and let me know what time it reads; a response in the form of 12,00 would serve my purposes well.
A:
7,15
